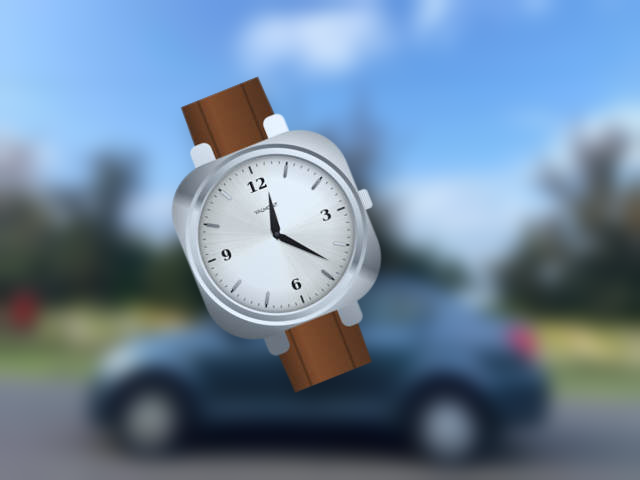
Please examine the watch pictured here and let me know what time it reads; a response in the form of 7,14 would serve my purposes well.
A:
12,23
